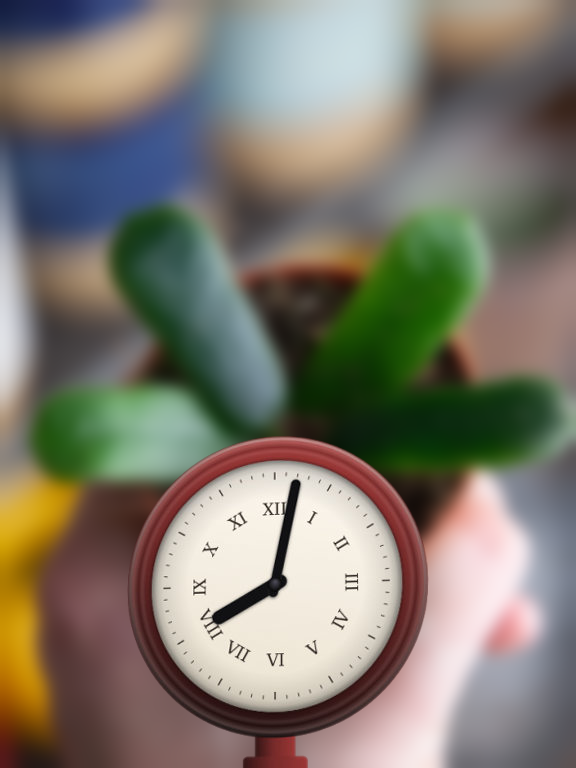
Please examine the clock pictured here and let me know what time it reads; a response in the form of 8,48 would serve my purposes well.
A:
8,02
